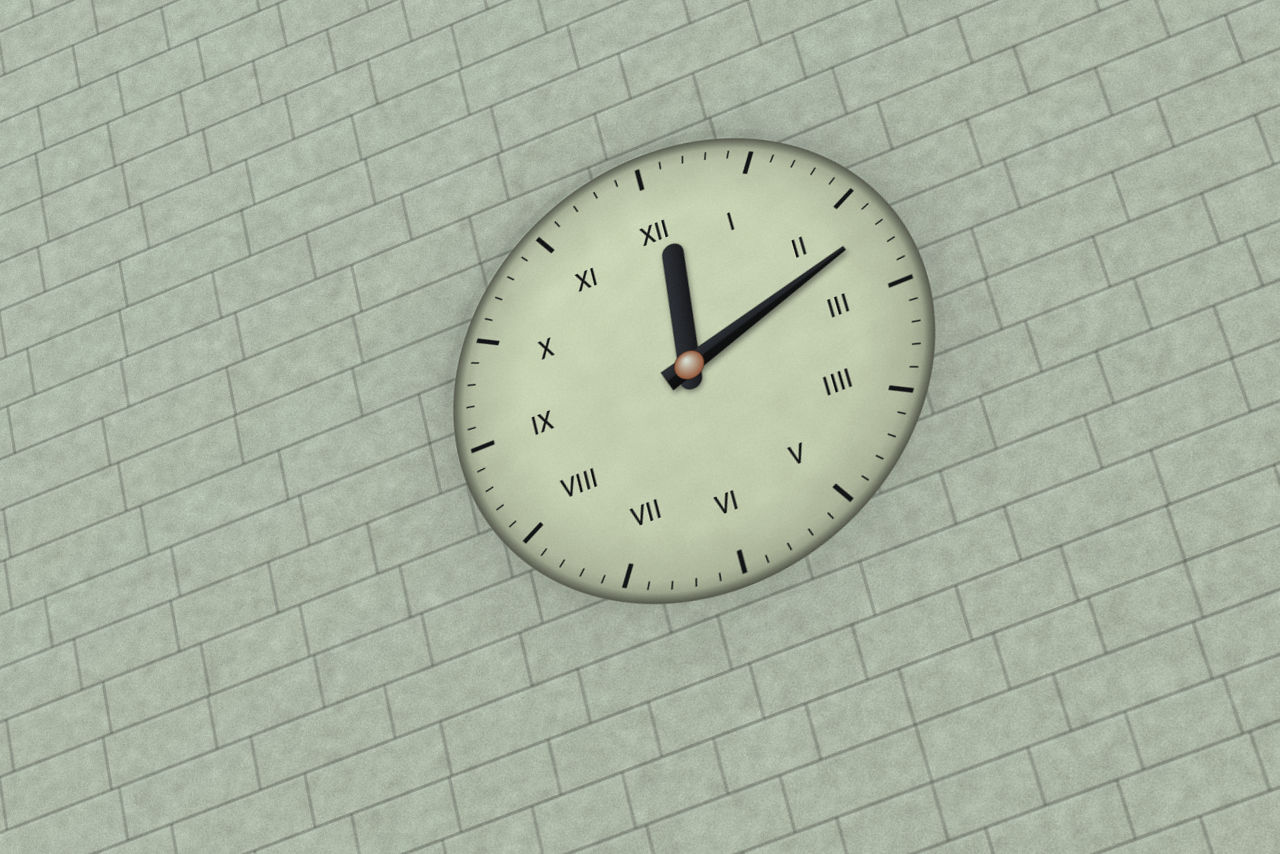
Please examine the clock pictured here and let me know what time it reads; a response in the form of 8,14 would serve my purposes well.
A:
12,12
